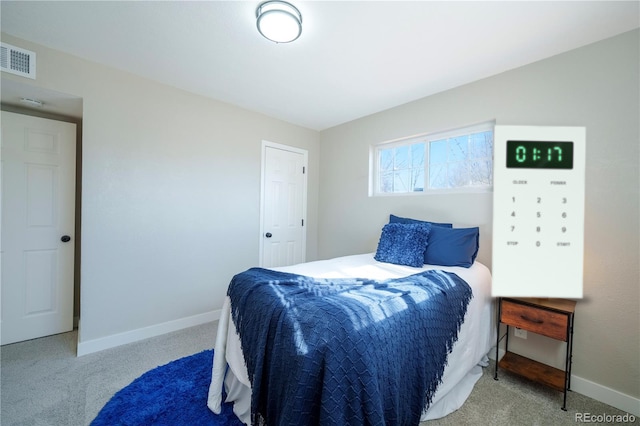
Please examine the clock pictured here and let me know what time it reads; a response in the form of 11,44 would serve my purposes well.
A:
1,17
